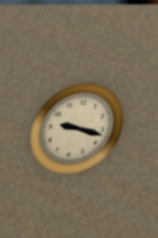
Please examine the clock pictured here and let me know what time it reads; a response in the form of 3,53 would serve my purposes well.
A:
9,17
